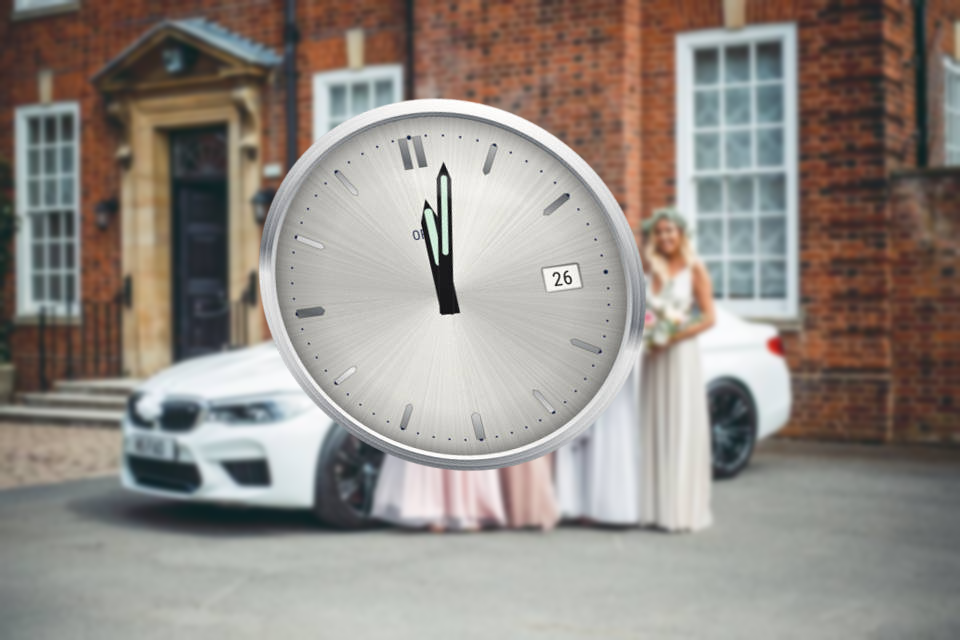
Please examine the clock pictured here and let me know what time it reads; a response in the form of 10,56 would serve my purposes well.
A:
12,02
